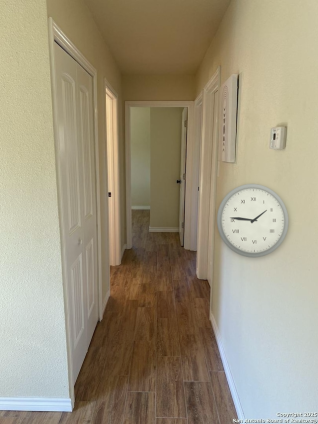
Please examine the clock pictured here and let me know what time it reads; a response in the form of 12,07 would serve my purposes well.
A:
1,46
